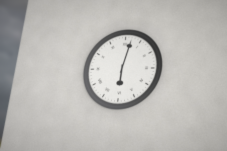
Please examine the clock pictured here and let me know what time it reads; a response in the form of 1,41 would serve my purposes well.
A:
6,02
